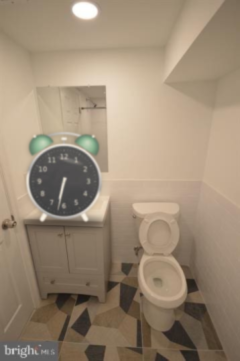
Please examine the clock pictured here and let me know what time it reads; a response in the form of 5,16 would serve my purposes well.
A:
6,32
